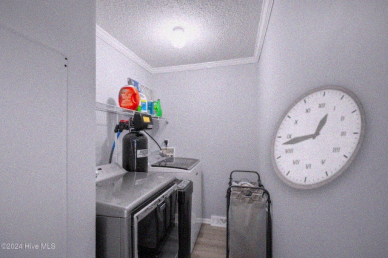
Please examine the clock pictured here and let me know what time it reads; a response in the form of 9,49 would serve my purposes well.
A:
12,43
